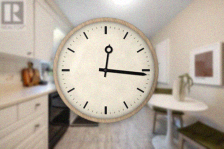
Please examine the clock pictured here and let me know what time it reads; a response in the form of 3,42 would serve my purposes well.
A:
12,16
